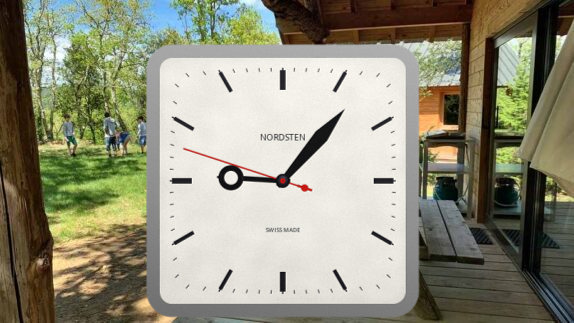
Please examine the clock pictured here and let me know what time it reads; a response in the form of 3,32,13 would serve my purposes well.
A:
9,06,48
